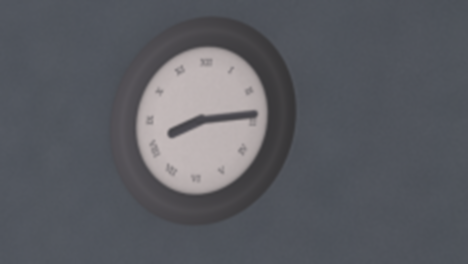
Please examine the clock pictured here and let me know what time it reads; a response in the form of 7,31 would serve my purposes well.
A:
8,14
